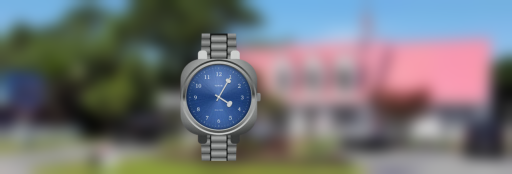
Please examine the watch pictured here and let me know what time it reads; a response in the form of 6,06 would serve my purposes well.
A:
4,05
